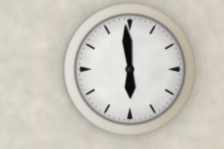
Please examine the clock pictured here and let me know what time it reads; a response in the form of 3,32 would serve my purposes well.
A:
5,59
